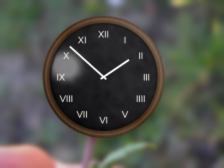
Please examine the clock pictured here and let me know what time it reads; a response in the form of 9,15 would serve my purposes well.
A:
1,52
